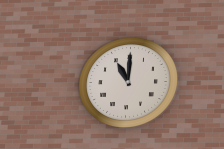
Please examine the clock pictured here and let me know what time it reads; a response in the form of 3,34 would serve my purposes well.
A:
11,00
